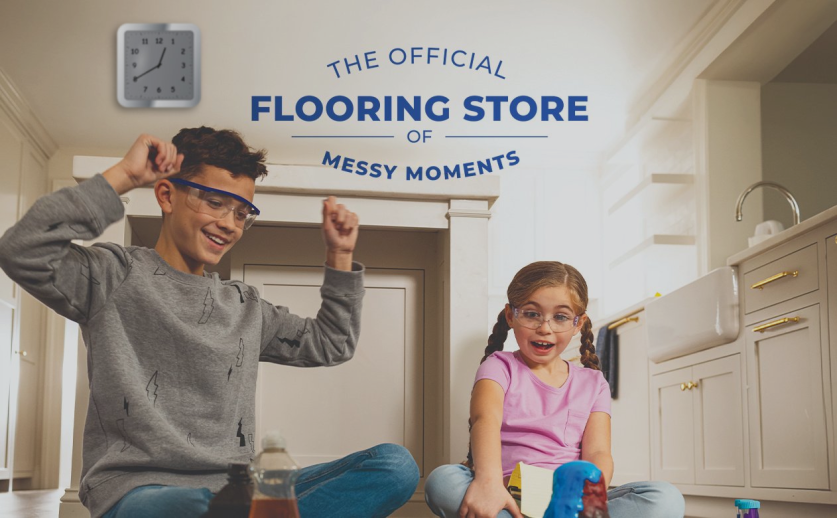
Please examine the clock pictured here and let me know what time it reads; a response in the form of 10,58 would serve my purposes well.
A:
12,40
